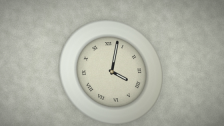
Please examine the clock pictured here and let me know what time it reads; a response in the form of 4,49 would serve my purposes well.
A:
4,03
